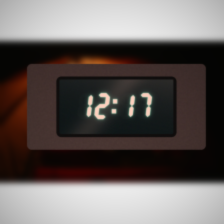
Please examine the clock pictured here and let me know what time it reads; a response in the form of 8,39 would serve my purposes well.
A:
12,17
